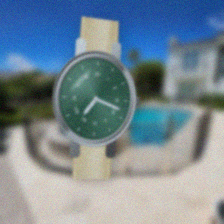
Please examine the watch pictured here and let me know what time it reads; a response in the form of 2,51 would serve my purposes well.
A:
7,18
